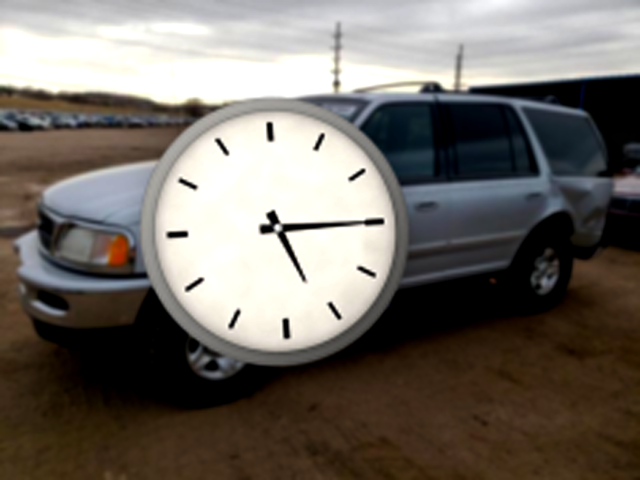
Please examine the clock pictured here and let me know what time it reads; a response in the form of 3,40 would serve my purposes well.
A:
5,15
